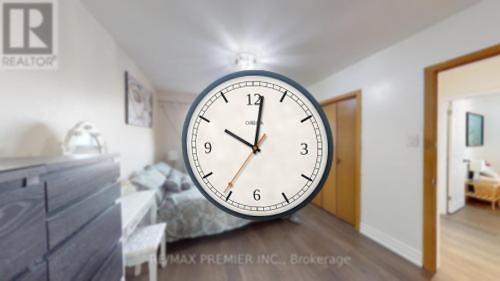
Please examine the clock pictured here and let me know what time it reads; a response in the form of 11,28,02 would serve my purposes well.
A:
10,01,36
